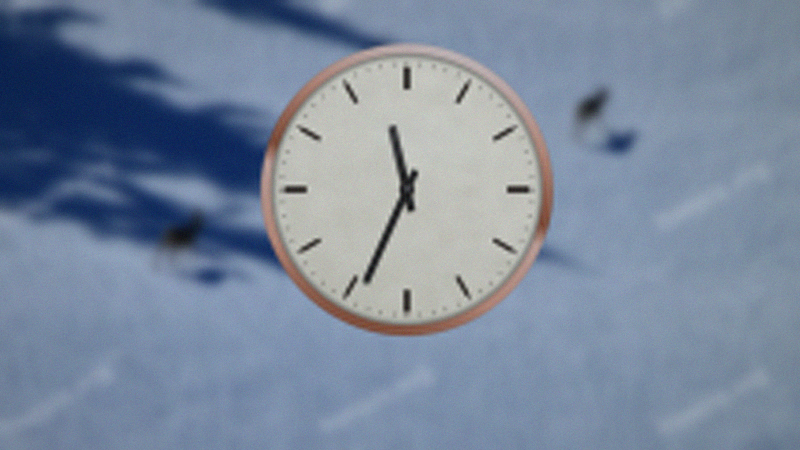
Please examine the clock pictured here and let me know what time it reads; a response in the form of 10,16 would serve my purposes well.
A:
11,34
